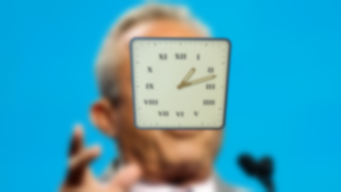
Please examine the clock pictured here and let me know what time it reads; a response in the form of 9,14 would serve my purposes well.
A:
1,12
